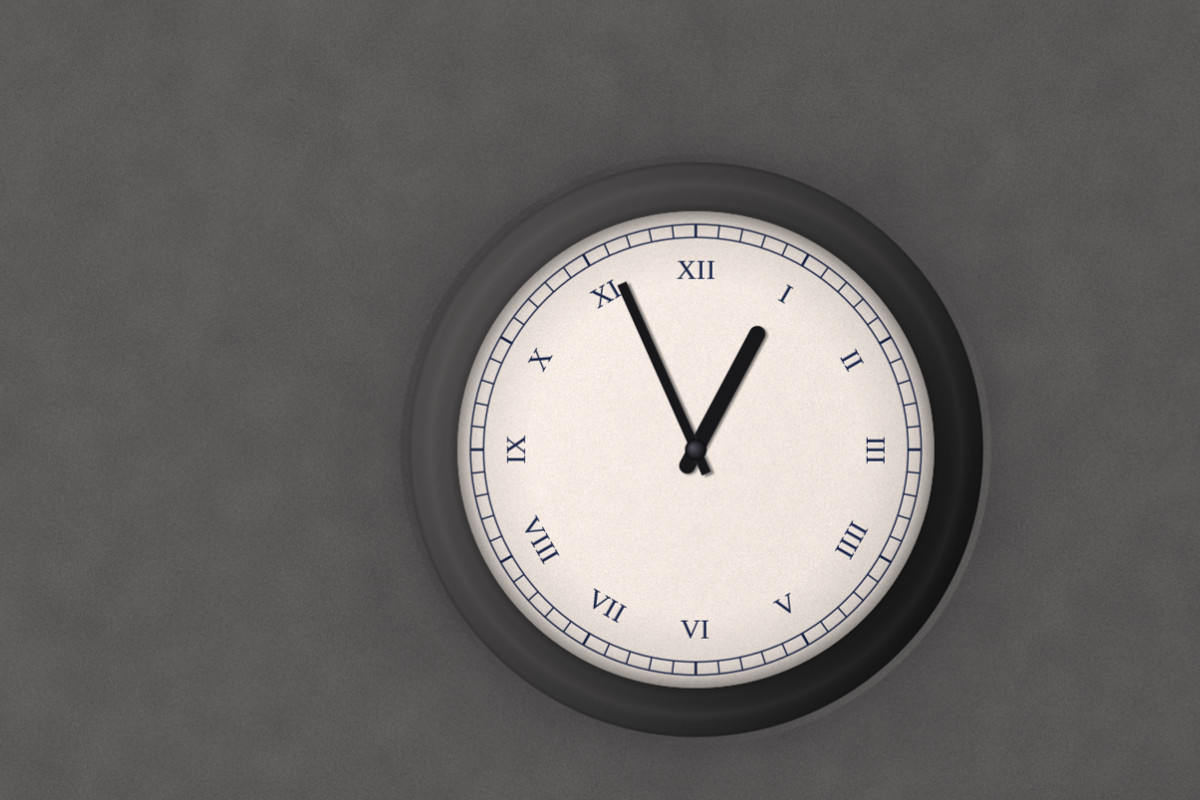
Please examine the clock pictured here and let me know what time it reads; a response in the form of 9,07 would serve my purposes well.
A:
12,56
